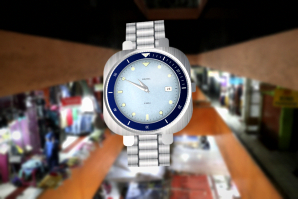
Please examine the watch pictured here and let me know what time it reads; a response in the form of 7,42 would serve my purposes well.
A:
10,50
